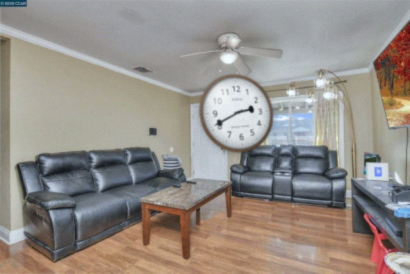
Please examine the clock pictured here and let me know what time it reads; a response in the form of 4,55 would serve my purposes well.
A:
2,41
